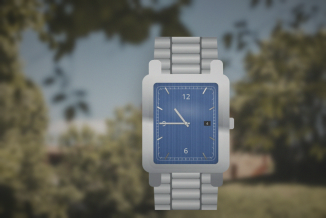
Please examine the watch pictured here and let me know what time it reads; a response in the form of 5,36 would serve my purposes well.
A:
10,45
